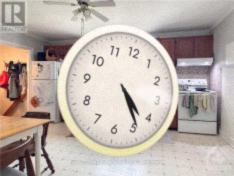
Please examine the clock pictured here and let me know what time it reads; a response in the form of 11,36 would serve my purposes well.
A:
4,24
